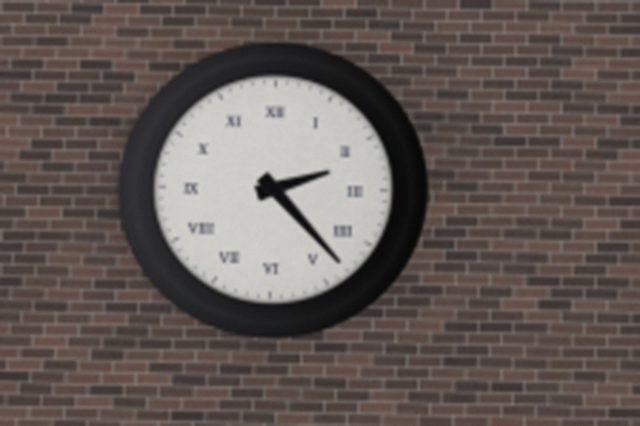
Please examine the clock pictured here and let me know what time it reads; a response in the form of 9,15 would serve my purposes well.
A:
2,23
